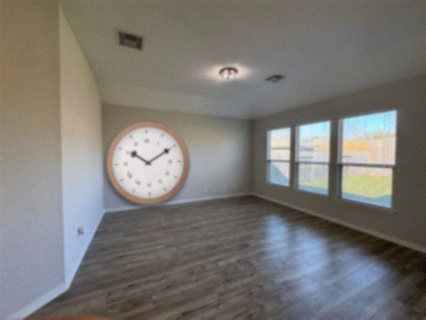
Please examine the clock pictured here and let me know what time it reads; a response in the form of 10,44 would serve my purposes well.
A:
10,10
